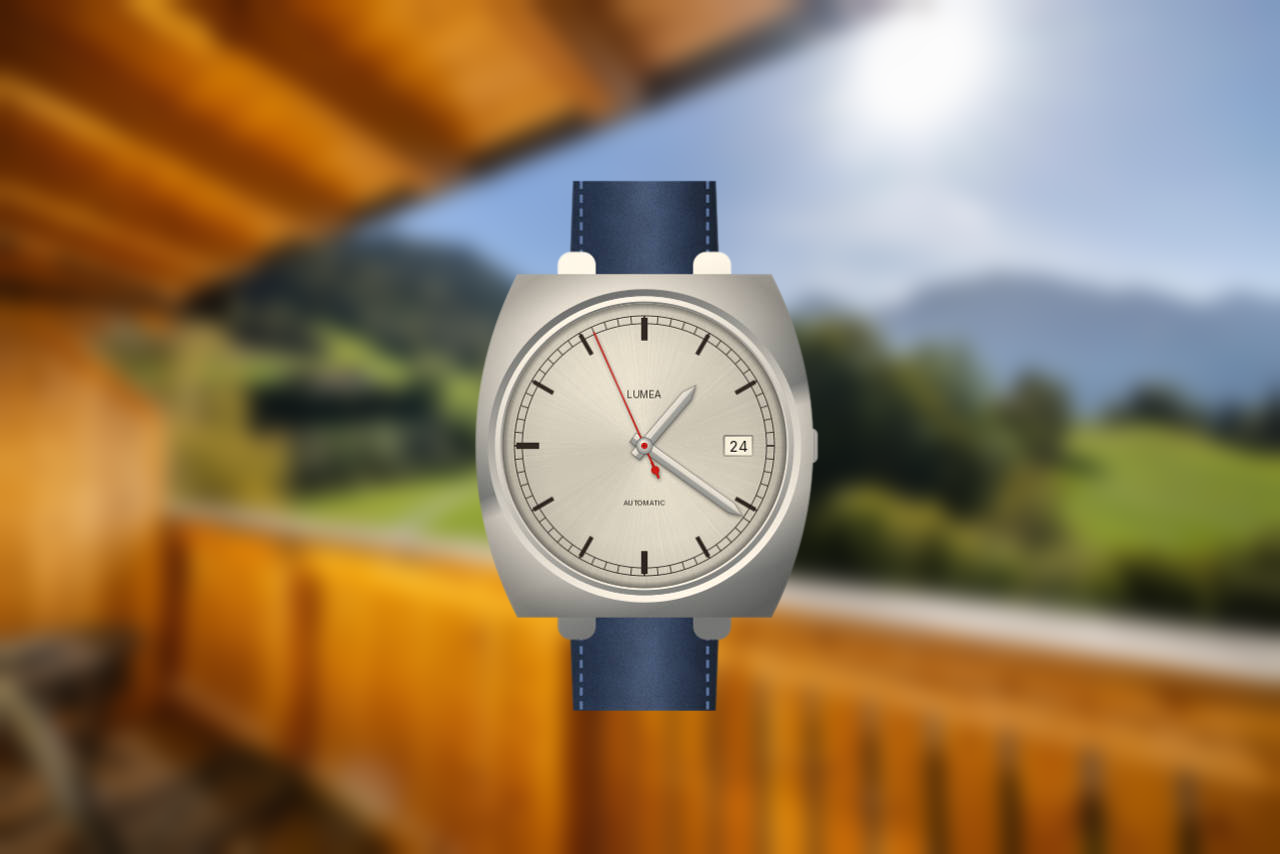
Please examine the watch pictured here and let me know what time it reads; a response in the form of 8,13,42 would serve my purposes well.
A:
1,20,56
